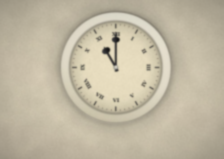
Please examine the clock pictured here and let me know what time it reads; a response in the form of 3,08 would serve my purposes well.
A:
11,00
